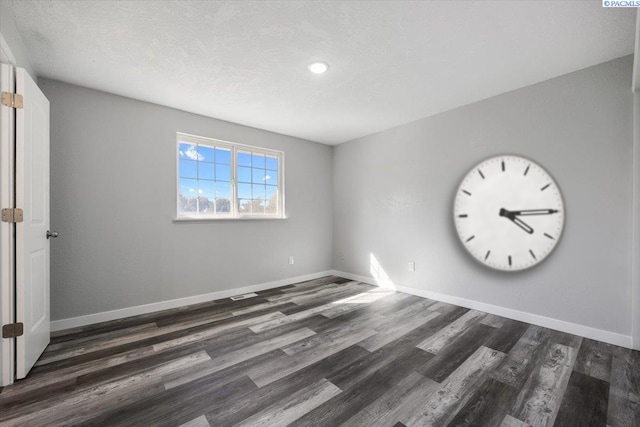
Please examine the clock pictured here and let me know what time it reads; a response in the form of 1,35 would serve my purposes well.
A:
4,15
